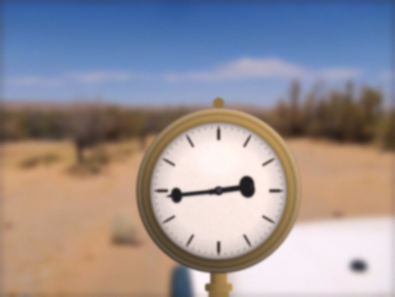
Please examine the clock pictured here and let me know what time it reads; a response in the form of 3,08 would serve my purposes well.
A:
2,44
